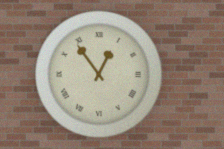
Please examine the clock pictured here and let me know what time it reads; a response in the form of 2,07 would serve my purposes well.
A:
12,54
